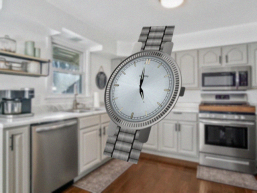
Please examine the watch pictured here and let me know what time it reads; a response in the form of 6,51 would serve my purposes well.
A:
4,59
